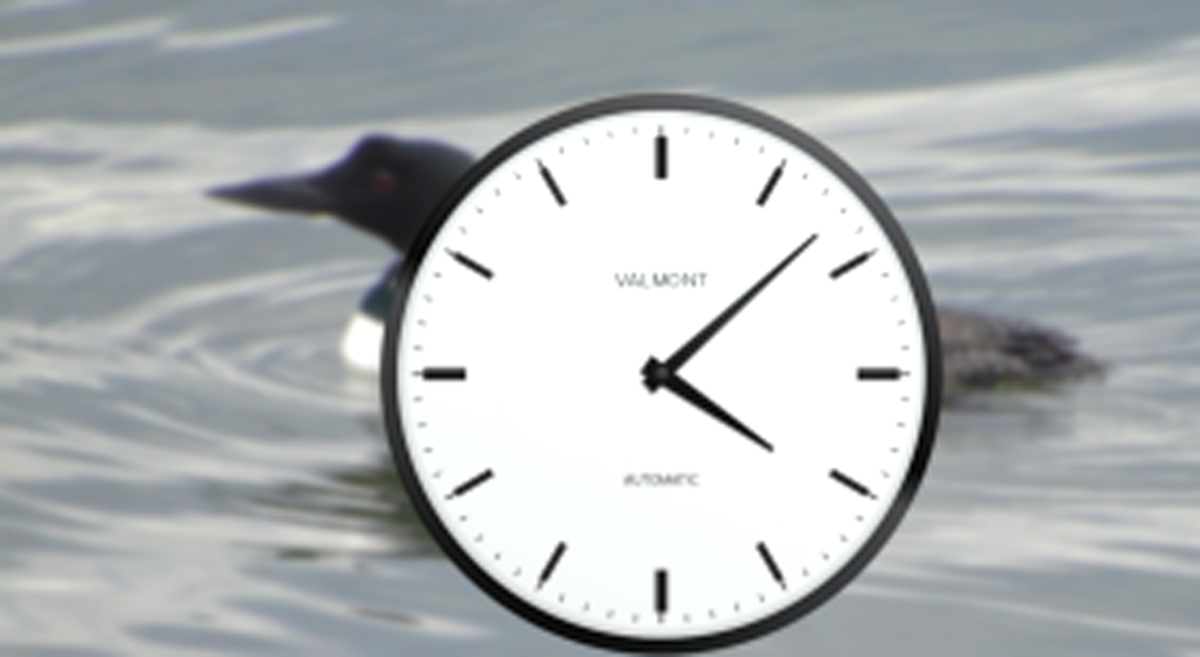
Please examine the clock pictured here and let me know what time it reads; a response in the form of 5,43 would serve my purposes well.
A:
4,08
